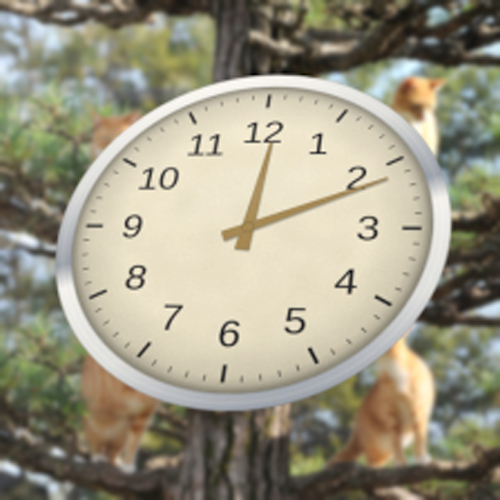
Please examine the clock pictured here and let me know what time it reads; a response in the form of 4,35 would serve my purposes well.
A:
12,11
